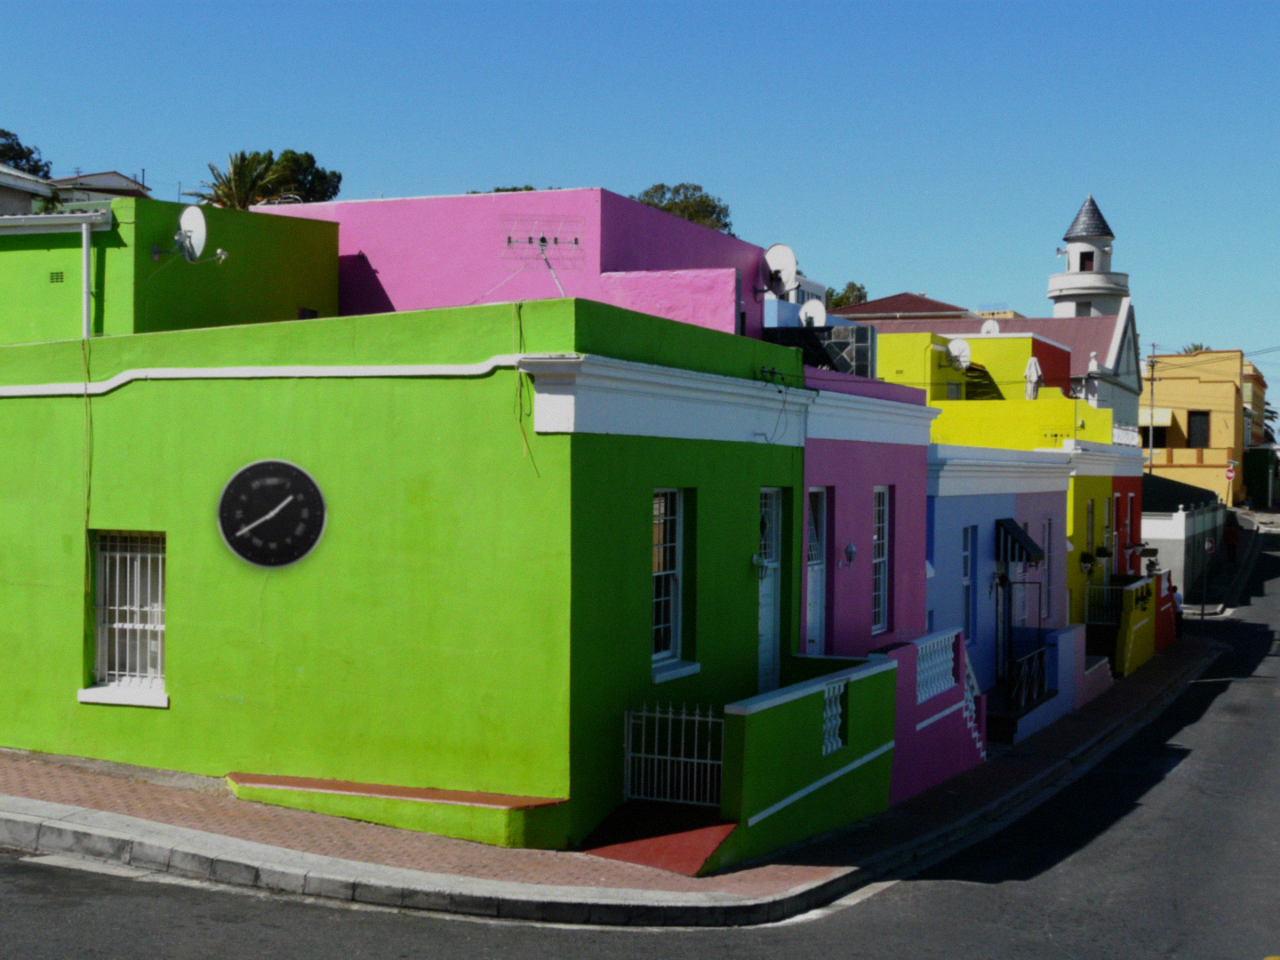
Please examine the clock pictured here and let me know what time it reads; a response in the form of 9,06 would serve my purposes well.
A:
1,40
